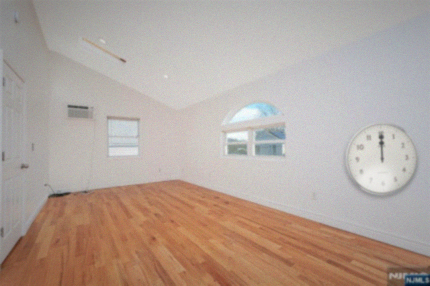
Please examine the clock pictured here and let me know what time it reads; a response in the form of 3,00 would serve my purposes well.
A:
12,00
